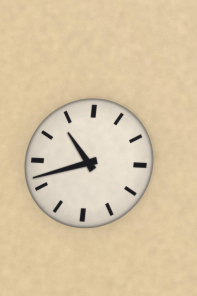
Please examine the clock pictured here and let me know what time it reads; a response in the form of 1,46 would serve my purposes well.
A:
10,42
